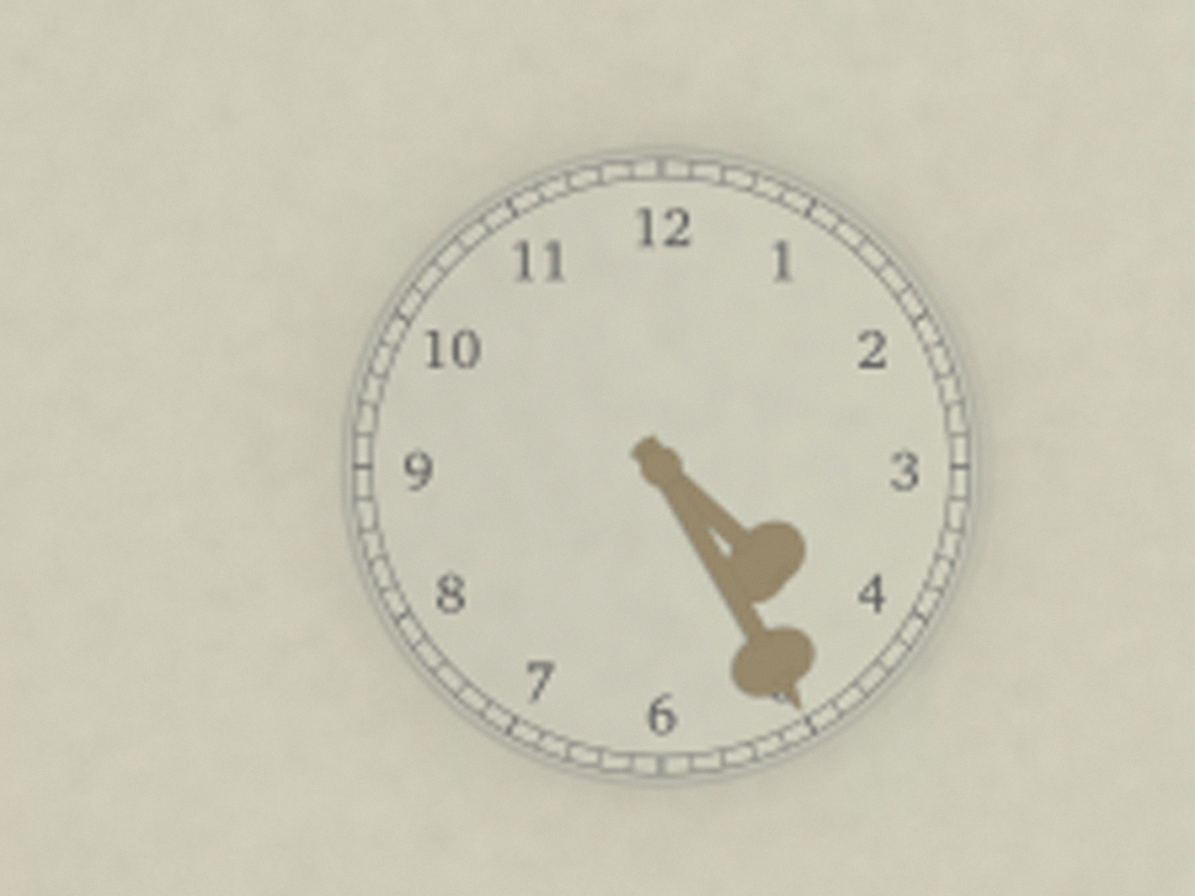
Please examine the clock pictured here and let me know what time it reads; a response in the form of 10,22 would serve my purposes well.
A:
4,25
